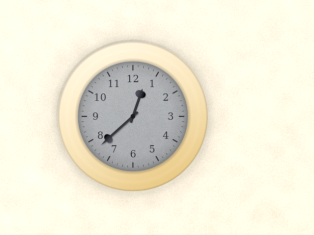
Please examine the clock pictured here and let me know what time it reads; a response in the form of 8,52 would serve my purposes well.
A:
12,38
